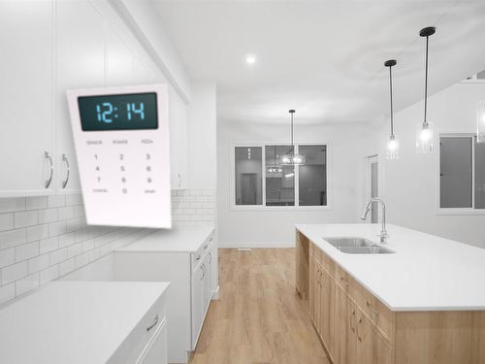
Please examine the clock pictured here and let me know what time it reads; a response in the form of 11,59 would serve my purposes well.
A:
12,14
